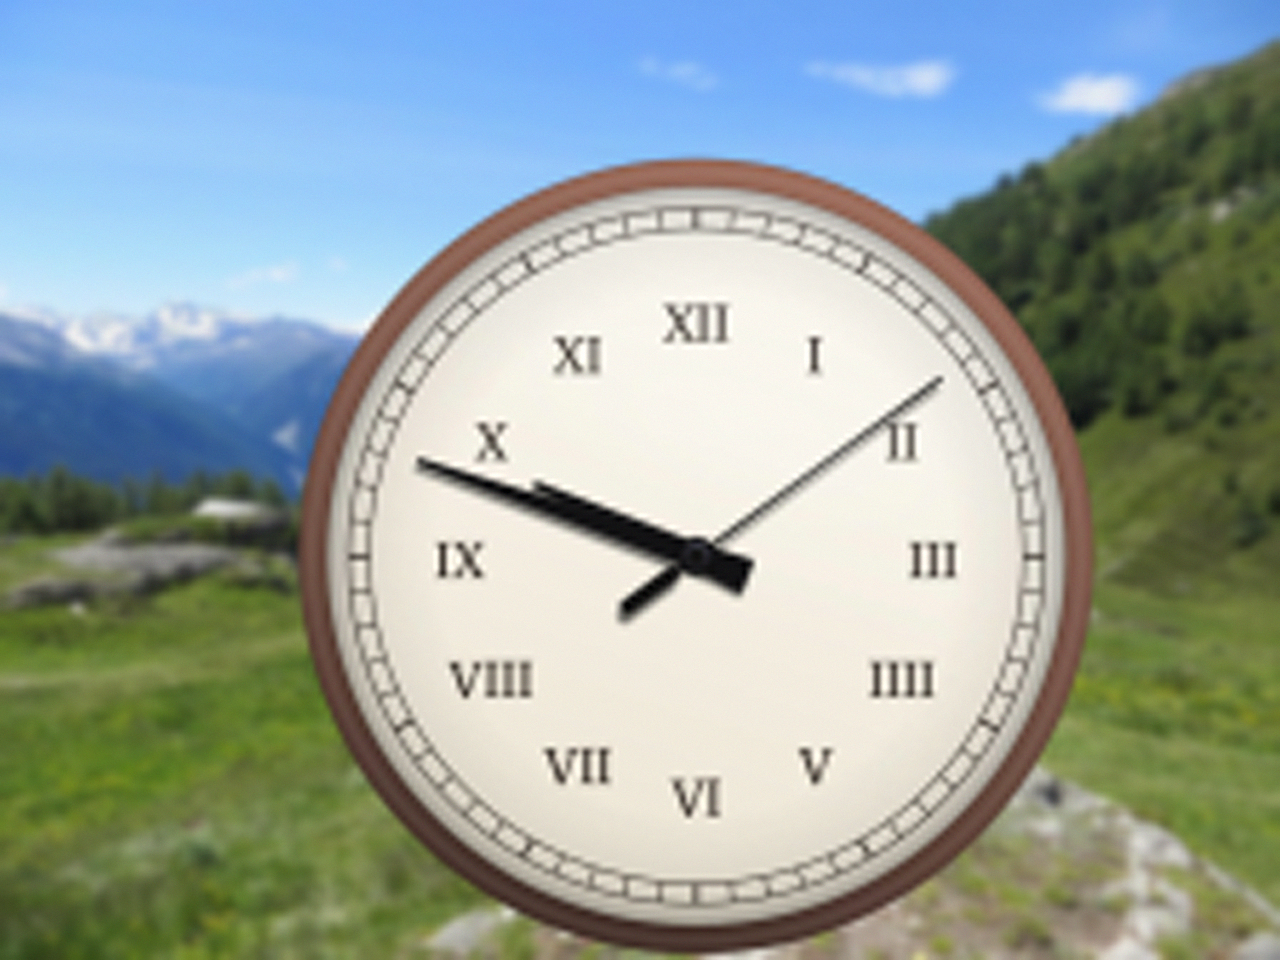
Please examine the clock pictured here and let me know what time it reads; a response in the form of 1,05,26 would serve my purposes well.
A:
9,48,09
